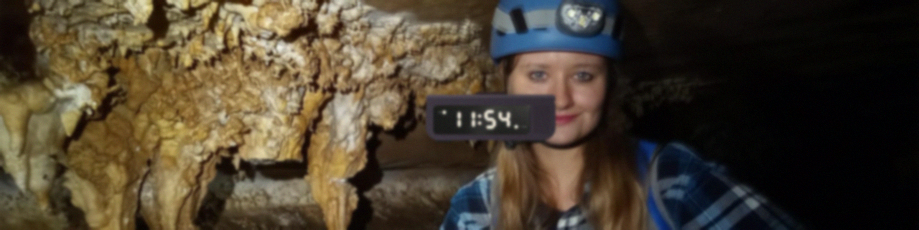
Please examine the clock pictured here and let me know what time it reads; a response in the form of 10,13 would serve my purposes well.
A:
11,54
